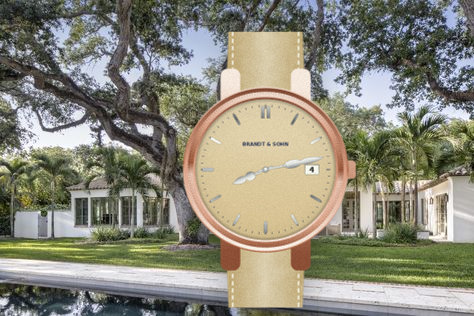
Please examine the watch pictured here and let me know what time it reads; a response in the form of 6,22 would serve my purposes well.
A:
8,13
